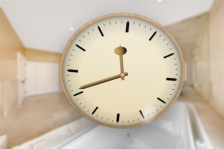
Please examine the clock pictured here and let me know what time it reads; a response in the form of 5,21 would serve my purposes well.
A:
11,41
